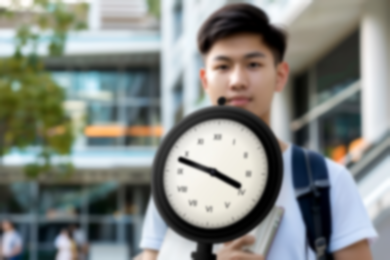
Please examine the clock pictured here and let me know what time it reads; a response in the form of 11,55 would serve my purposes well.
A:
3,48
